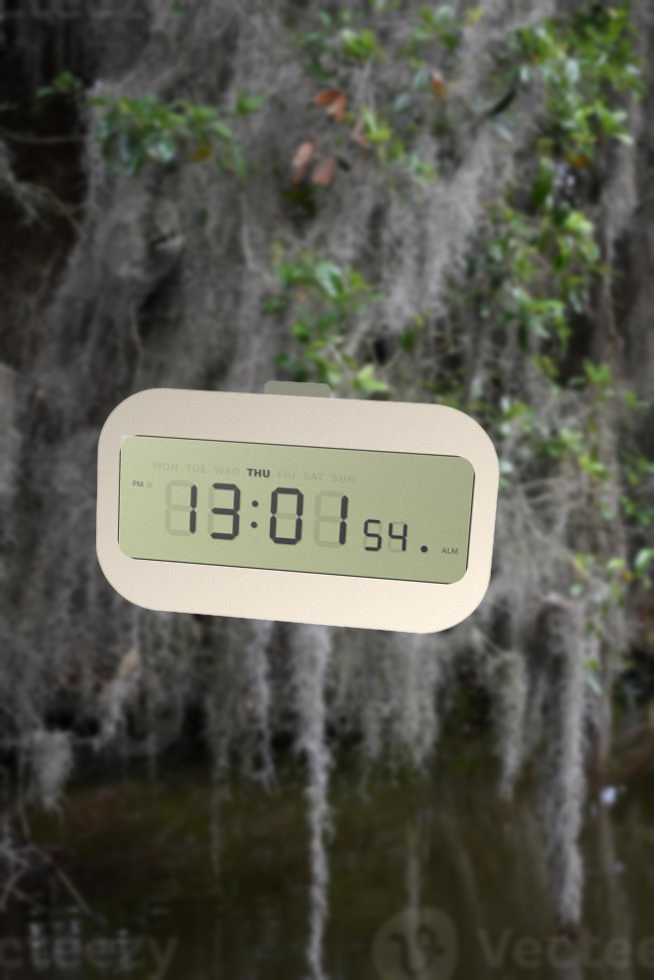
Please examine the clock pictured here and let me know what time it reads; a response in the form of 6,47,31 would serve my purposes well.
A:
13,01,54
